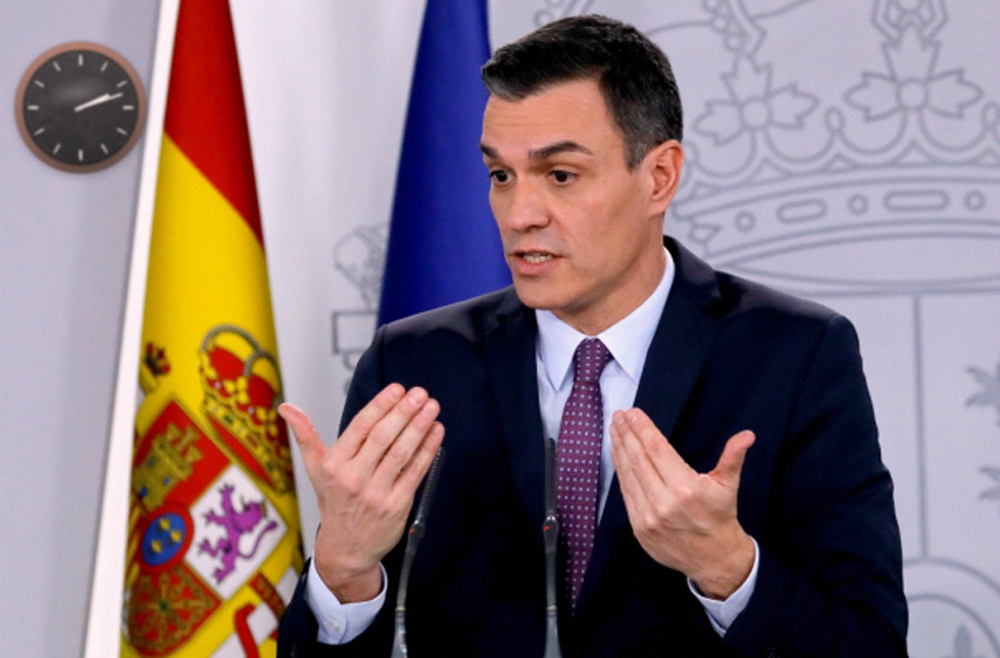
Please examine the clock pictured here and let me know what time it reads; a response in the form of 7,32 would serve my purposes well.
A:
2,12
